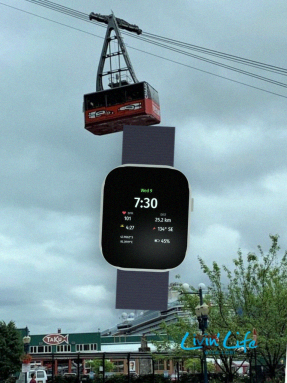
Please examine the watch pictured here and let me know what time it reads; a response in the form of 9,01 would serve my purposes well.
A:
7,30
